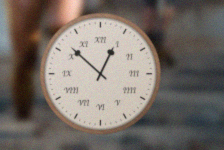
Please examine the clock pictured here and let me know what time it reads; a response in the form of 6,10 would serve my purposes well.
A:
12,52
